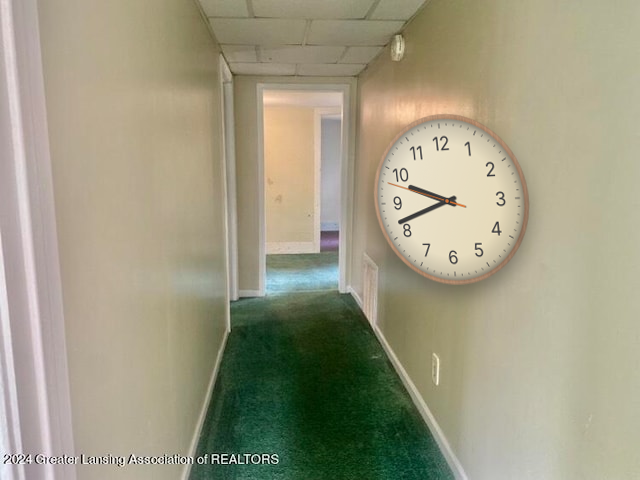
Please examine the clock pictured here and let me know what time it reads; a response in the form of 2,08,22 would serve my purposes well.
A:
9,41,48
